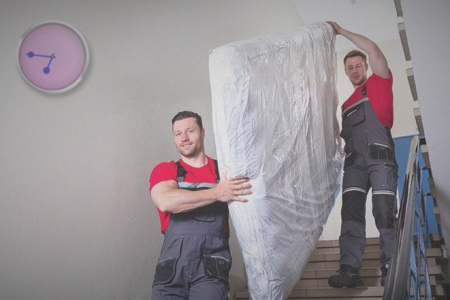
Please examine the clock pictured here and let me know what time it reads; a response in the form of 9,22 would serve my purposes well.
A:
6,46
